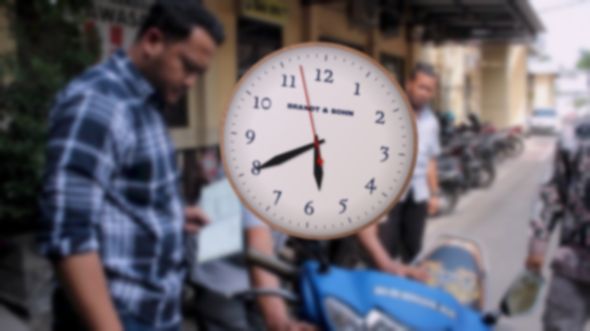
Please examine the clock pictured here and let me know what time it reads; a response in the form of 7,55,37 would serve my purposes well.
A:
5,39,57
